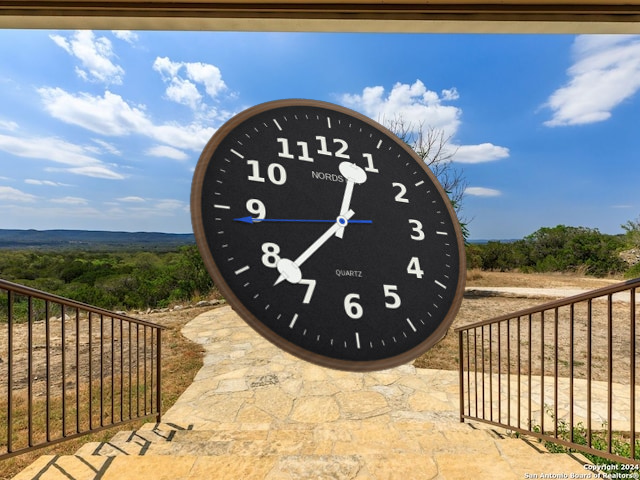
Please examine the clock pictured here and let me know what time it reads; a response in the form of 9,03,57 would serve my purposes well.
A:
12,37,44
